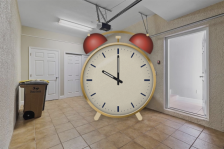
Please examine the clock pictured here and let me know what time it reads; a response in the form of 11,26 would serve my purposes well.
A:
10,00
